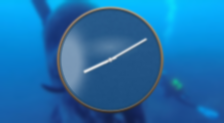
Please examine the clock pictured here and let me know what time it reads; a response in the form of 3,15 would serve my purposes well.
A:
8,10
